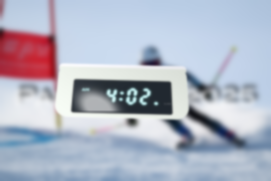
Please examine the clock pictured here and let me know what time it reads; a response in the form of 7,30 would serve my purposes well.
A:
4,02
